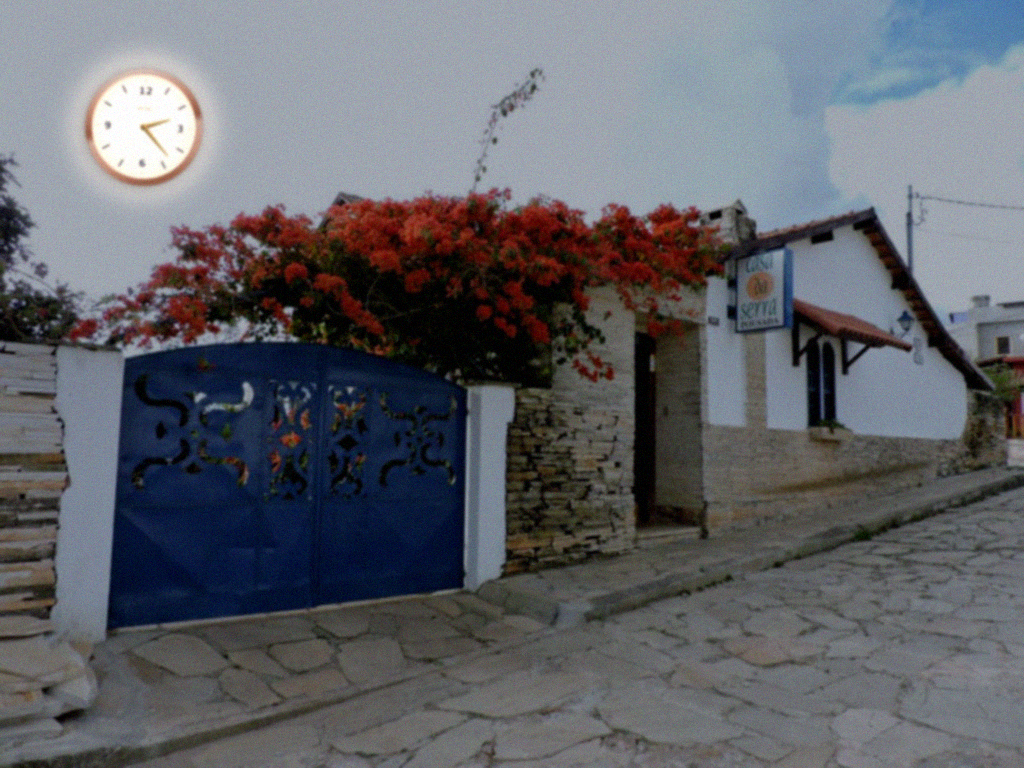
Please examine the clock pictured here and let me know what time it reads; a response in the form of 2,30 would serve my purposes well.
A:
2,23
